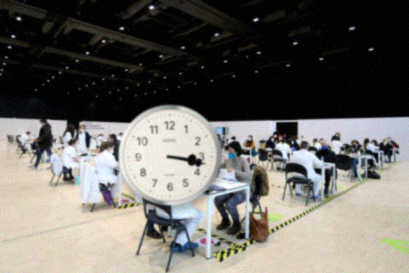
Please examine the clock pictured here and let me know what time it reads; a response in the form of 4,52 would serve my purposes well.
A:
3,17
